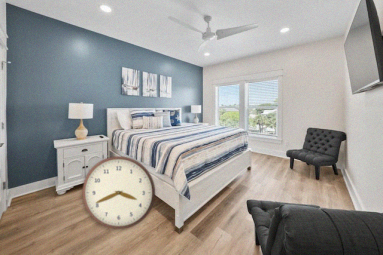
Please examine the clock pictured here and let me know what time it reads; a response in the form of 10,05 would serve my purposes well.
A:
3,41
